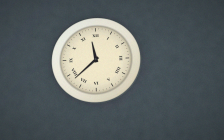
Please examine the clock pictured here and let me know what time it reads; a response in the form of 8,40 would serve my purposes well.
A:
11,38
